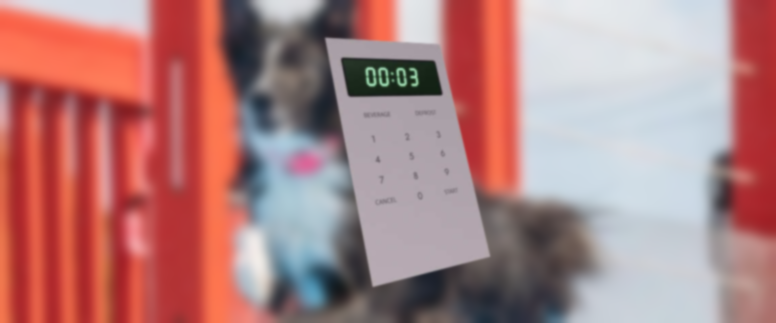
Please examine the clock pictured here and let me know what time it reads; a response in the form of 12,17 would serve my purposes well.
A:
0,03
